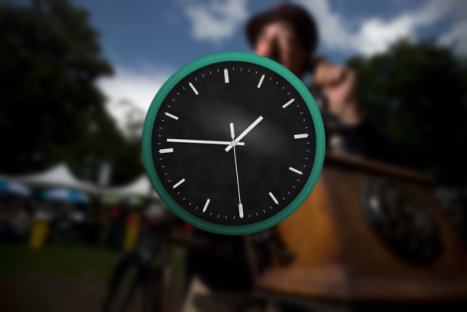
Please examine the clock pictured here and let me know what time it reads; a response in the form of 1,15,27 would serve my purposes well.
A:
1,46,30
